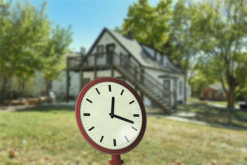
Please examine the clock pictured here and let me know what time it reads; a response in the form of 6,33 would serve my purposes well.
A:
12,18
